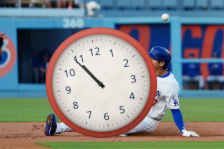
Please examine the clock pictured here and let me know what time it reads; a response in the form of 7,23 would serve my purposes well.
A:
10,54
